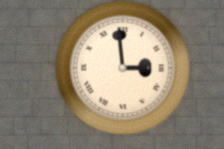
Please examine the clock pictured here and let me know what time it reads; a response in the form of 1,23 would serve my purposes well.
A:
2,59
